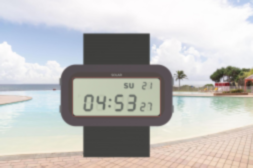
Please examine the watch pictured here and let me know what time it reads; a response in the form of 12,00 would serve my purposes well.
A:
4,53
